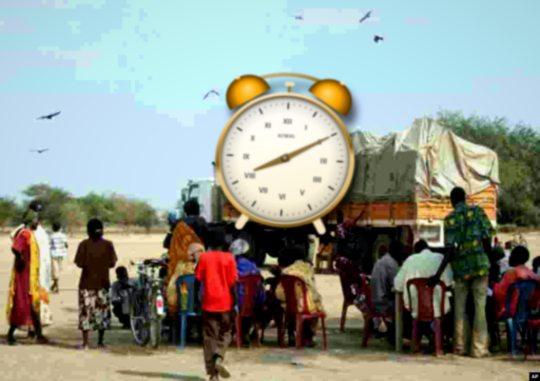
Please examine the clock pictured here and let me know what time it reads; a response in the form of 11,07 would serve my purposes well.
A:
8,10
